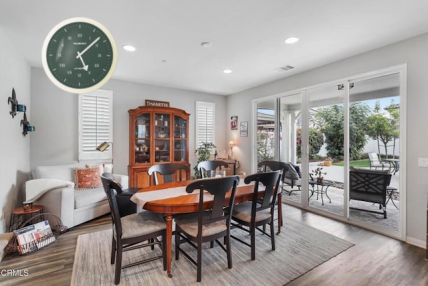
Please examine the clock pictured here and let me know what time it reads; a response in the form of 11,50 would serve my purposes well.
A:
5,08
